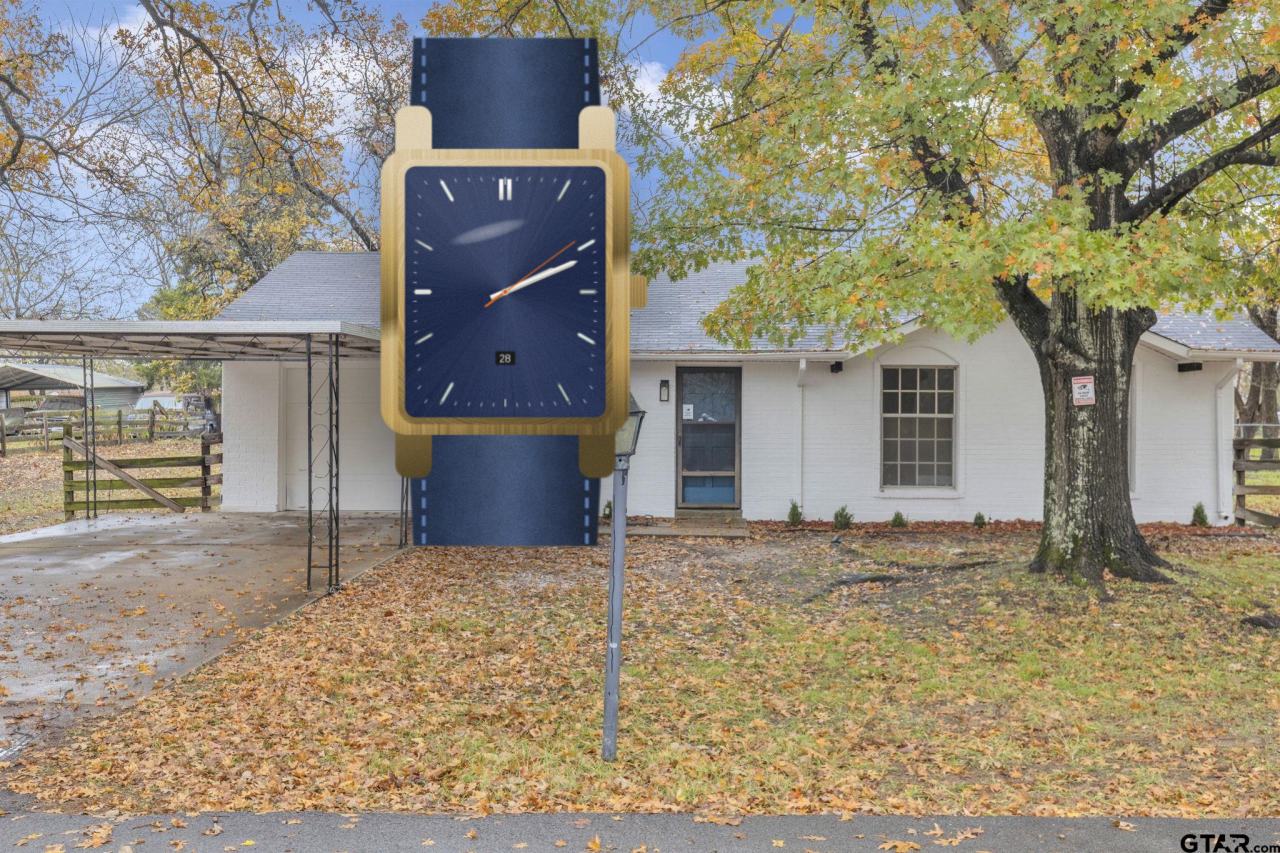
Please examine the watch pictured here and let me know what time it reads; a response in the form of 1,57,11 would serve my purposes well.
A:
2,11,09
